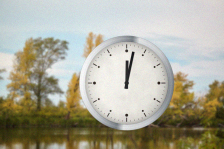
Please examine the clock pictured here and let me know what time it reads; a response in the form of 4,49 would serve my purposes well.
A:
12,02
